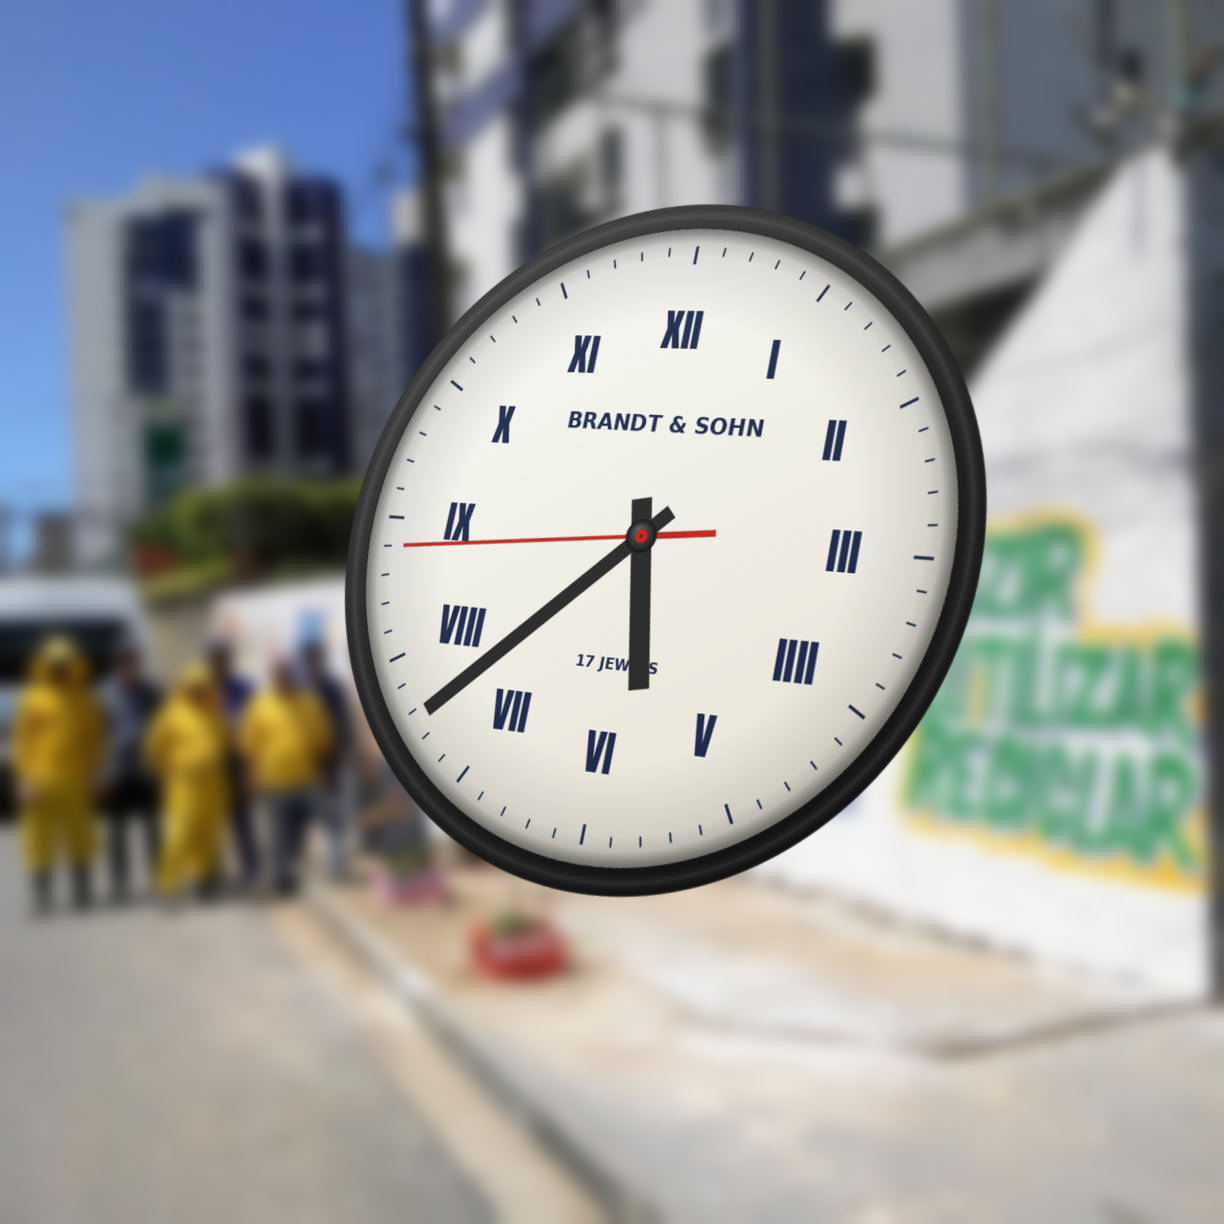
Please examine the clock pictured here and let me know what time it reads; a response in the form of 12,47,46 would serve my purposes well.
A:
5,37,44
